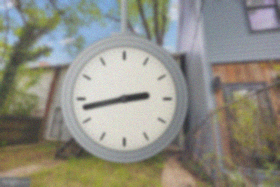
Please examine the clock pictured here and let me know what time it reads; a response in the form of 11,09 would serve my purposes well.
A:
2,43
